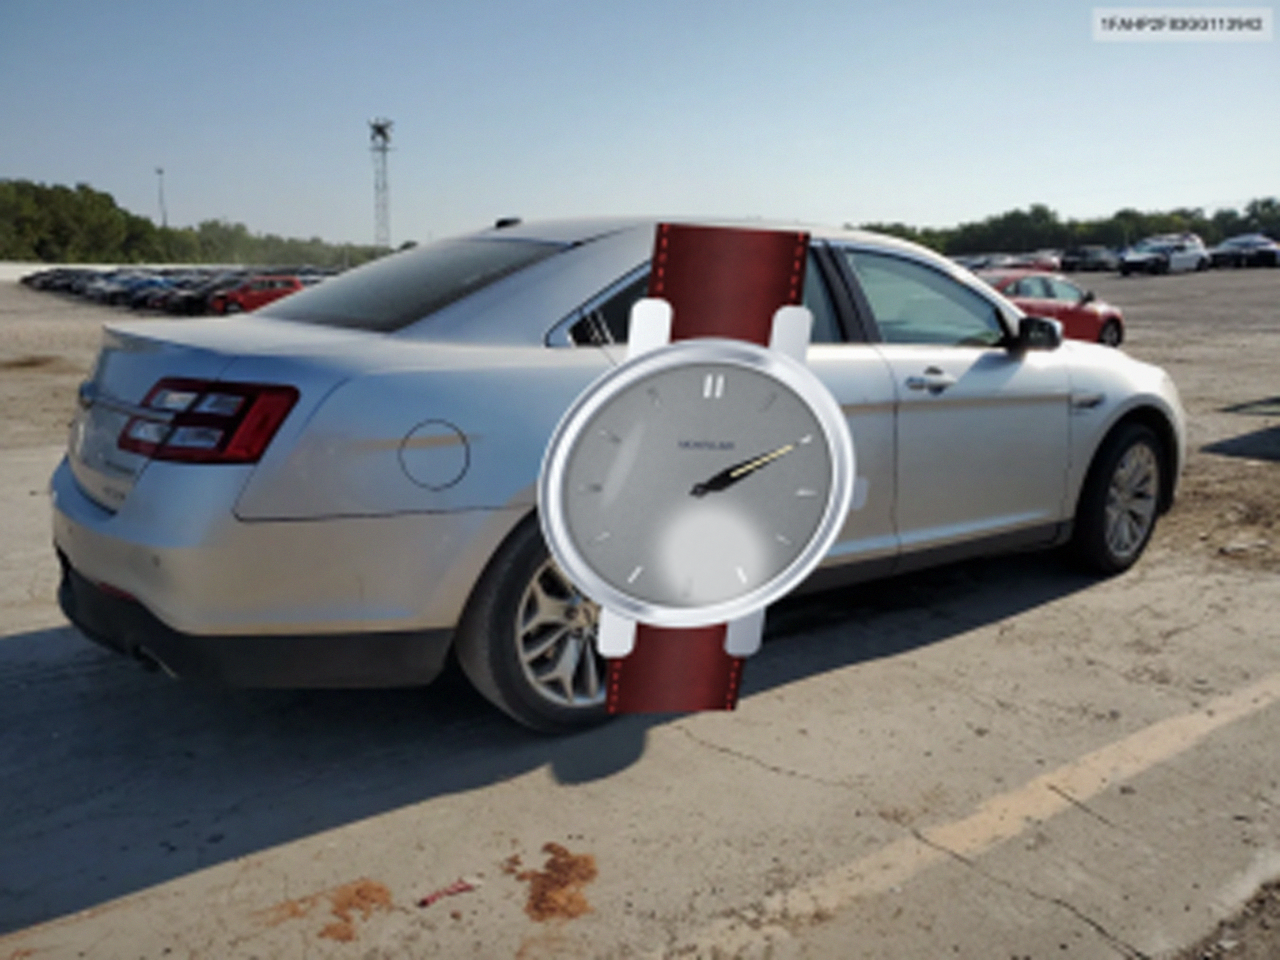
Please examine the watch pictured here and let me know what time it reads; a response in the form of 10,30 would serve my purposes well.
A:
2,10
